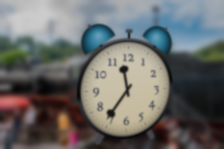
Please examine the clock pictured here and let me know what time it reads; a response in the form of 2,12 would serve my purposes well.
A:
11,36
